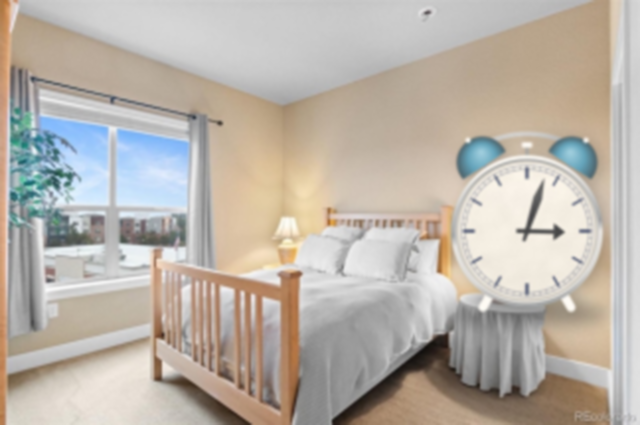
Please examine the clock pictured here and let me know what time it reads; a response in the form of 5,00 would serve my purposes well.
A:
3,03
